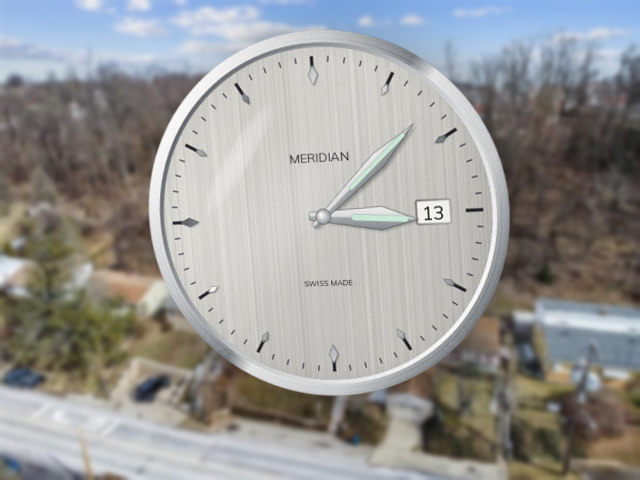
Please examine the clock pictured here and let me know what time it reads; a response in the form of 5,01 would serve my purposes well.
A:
3,08
